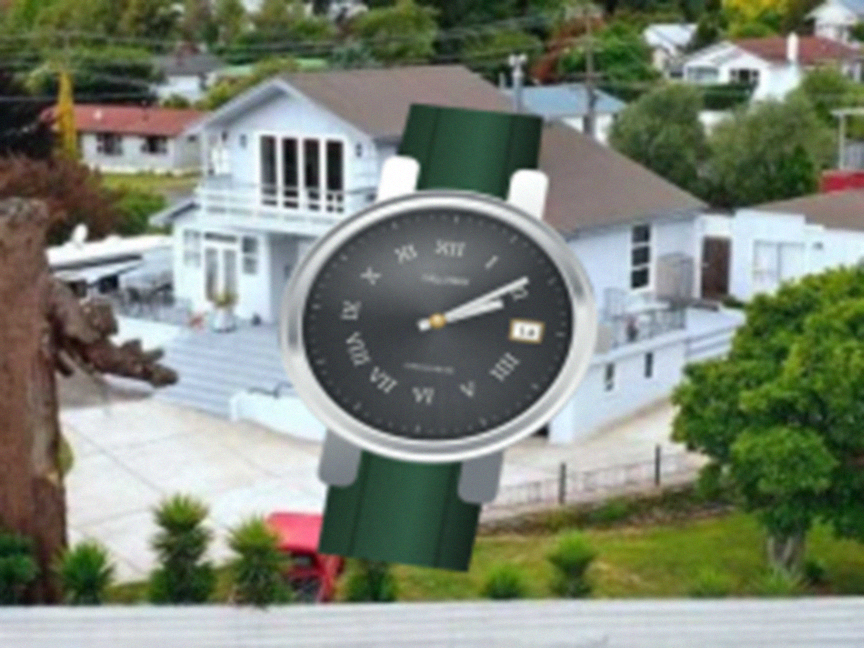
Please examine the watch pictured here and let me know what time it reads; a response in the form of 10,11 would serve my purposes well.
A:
2,09
